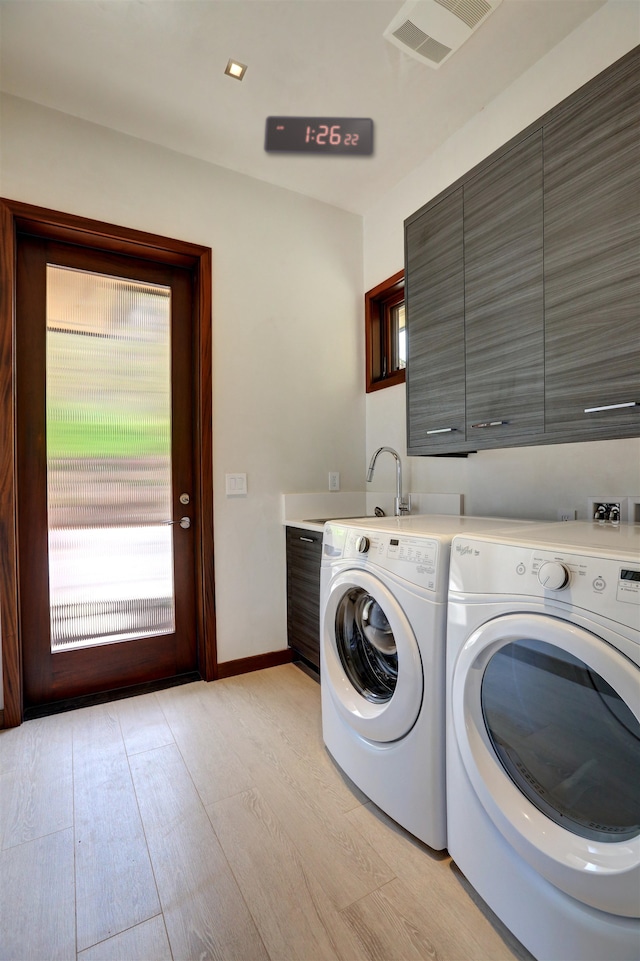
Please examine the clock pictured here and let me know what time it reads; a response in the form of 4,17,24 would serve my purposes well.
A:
1,26,22
